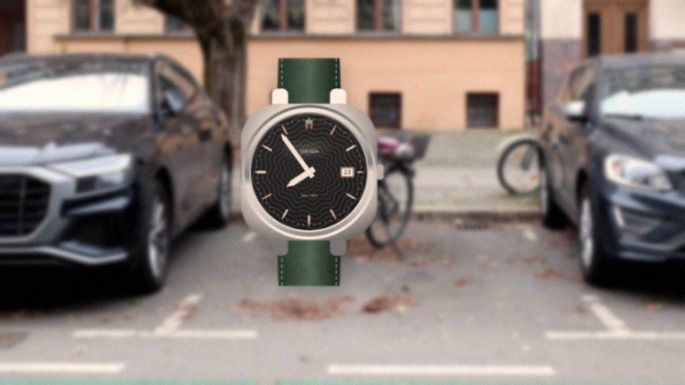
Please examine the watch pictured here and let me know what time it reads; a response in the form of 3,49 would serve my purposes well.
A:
7,54
